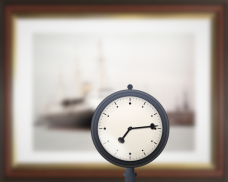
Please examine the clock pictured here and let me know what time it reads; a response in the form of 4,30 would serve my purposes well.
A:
7,14
